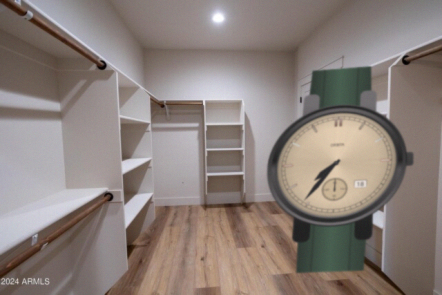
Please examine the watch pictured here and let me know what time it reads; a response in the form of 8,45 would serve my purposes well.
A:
7,36
